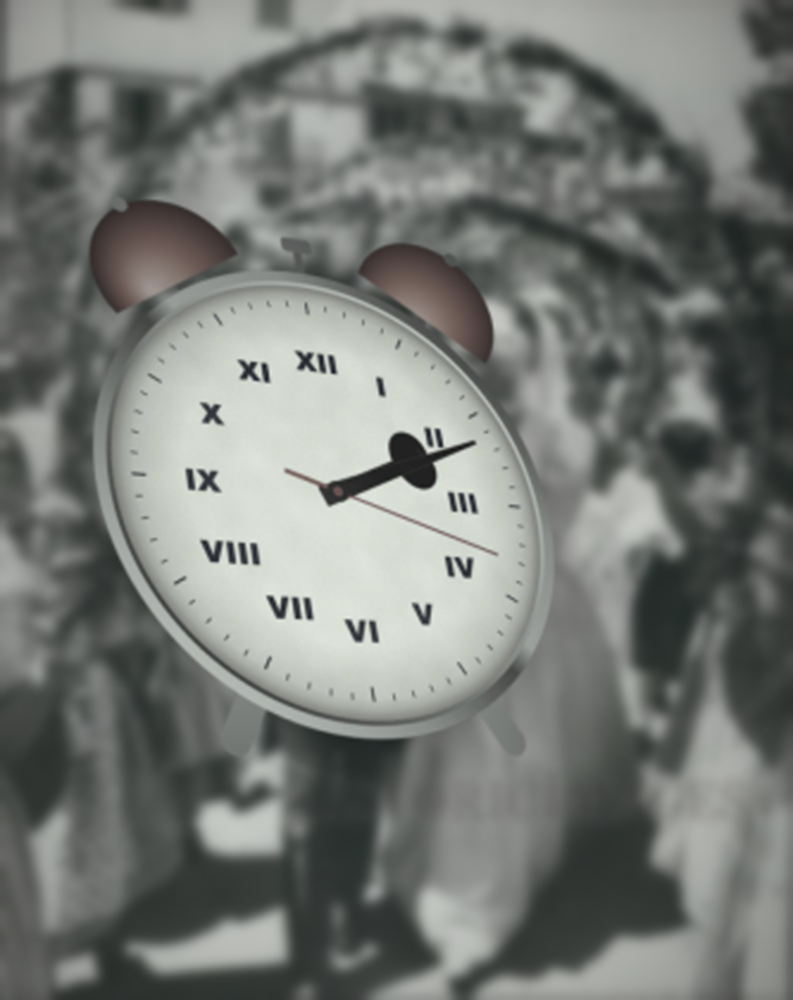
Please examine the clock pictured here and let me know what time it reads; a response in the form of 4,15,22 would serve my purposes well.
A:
2,11,18
